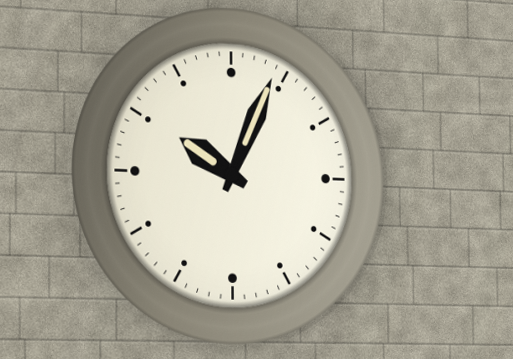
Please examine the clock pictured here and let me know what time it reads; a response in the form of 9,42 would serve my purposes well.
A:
10,04
